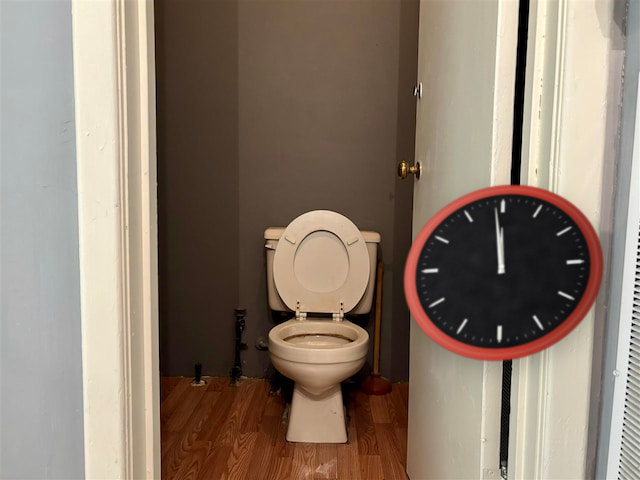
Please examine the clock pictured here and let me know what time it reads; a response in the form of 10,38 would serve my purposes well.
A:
11,59
